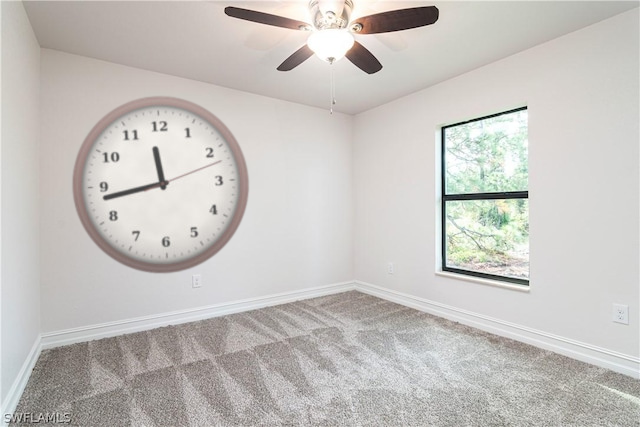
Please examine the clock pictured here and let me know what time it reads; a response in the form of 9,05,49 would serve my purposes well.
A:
11,43,12
